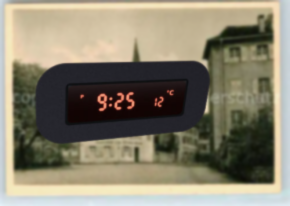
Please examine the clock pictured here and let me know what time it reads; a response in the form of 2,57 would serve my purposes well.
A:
9,25
